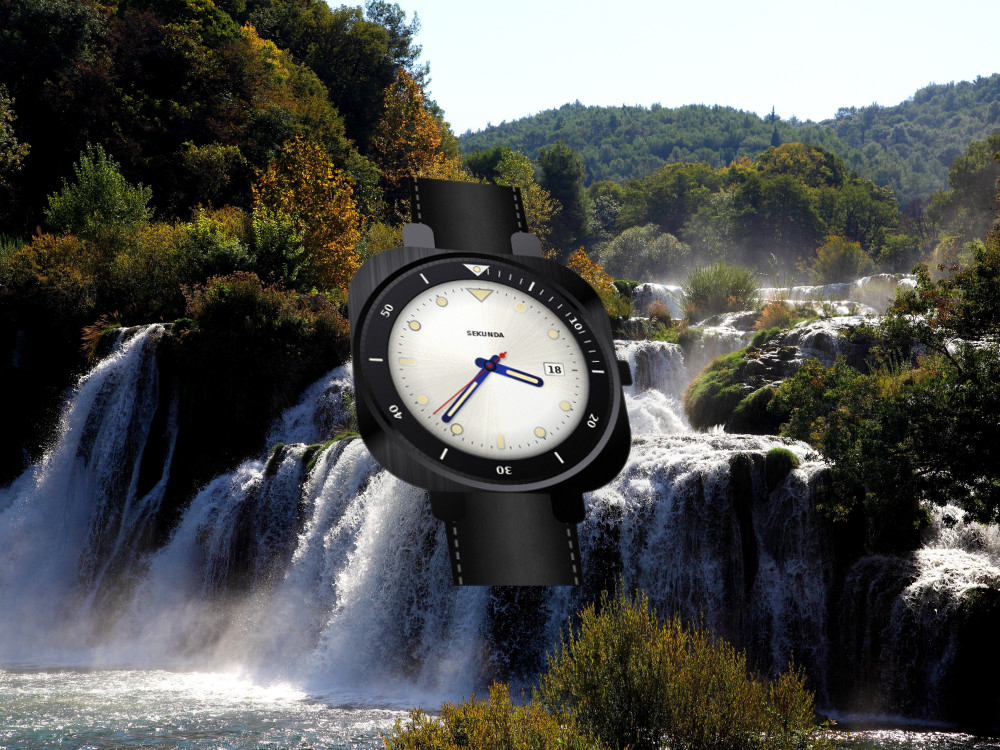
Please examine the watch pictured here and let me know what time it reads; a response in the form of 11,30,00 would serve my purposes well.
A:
3,36,38
